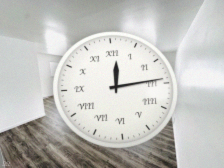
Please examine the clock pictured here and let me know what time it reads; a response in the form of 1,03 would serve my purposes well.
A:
12,14
